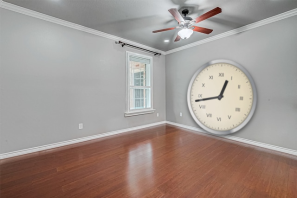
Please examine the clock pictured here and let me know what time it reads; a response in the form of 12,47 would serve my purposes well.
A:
12,43
